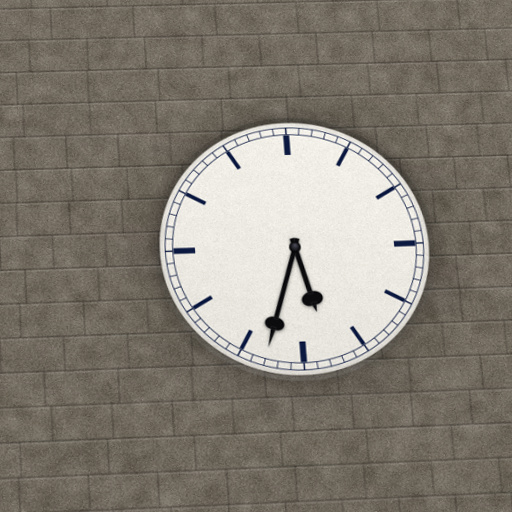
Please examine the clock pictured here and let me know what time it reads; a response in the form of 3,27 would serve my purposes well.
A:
5,33
